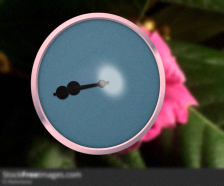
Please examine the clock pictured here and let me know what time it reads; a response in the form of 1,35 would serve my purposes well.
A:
8,43
